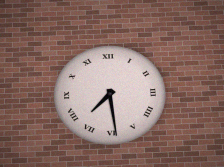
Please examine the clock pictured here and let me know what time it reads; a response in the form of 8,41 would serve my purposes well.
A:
7,29
